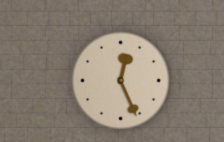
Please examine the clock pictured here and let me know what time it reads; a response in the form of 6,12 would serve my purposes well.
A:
12,26
